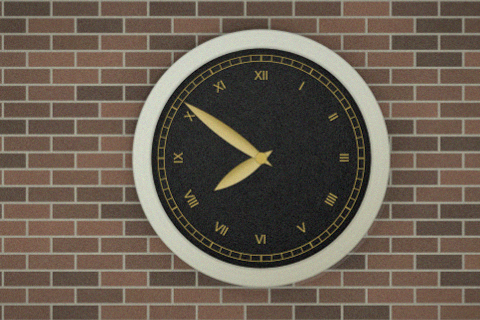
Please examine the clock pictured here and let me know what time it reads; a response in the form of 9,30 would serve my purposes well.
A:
7,51
